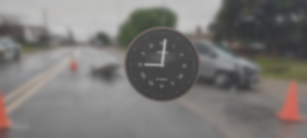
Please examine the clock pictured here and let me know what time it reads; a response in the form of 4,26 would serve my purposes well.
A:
9,01
